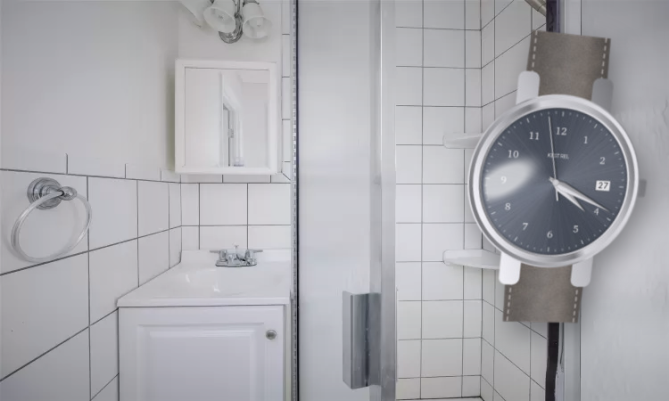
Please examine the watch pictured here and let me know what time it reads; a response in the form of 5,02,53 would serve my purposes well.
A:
4,18,58
